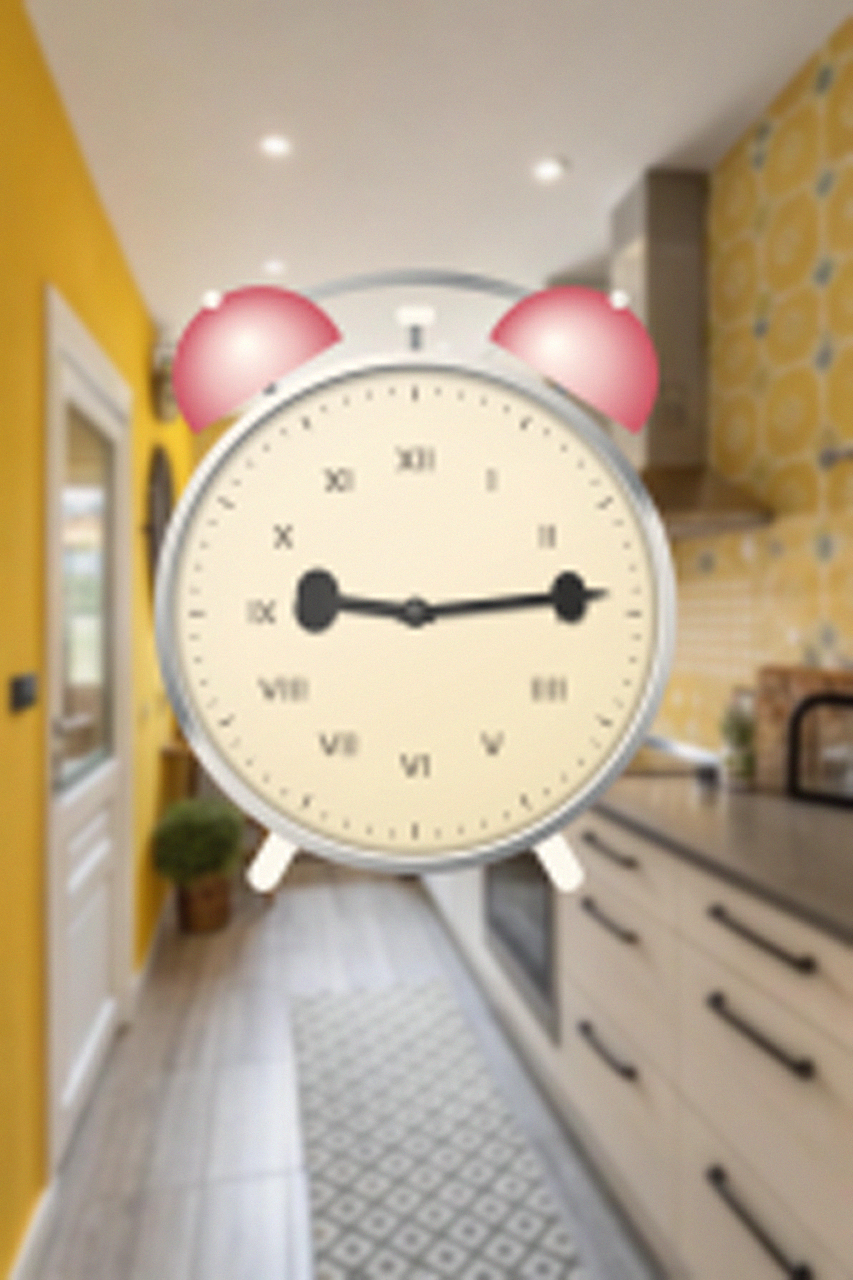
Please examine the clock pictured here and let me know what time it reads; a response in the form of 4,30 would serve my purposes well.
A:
9,14
